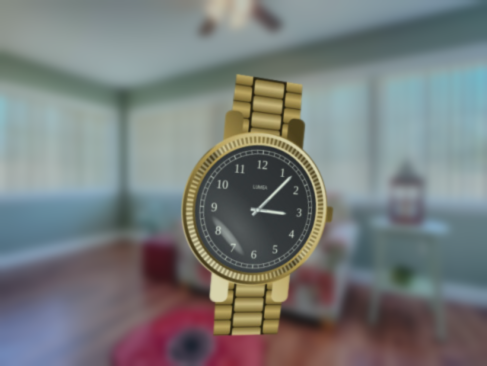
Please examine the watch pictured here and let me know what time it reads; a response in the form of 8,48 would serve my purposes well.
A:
3,07
